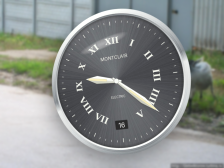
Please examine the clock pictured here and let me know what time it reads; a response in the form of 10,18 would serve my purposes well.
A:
9,22
